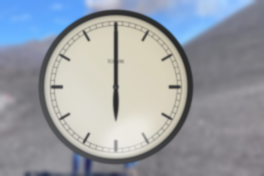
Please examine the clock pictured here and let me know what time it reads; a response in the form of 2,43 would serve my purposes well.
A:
6,00
